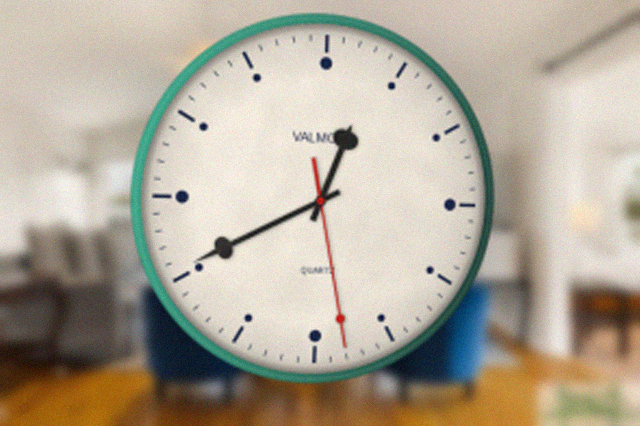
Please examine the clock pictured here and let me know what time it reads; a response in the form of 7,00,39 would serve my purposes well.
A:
12,40,28
